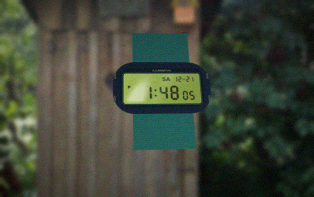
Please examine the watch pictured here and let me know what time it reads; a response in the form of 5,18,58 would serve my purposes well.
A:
1,48,05
